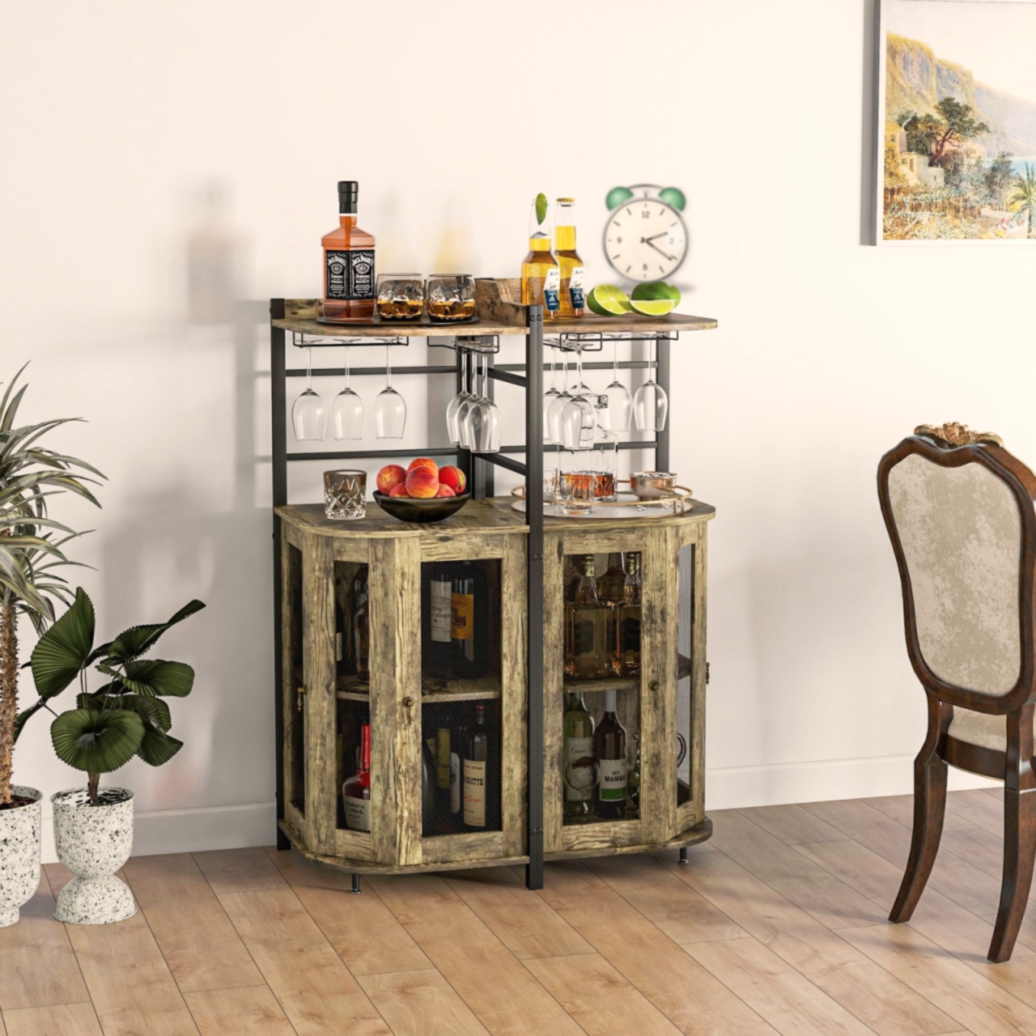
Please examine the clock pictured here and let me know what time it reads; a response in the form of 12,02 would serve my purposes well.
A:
2,21
